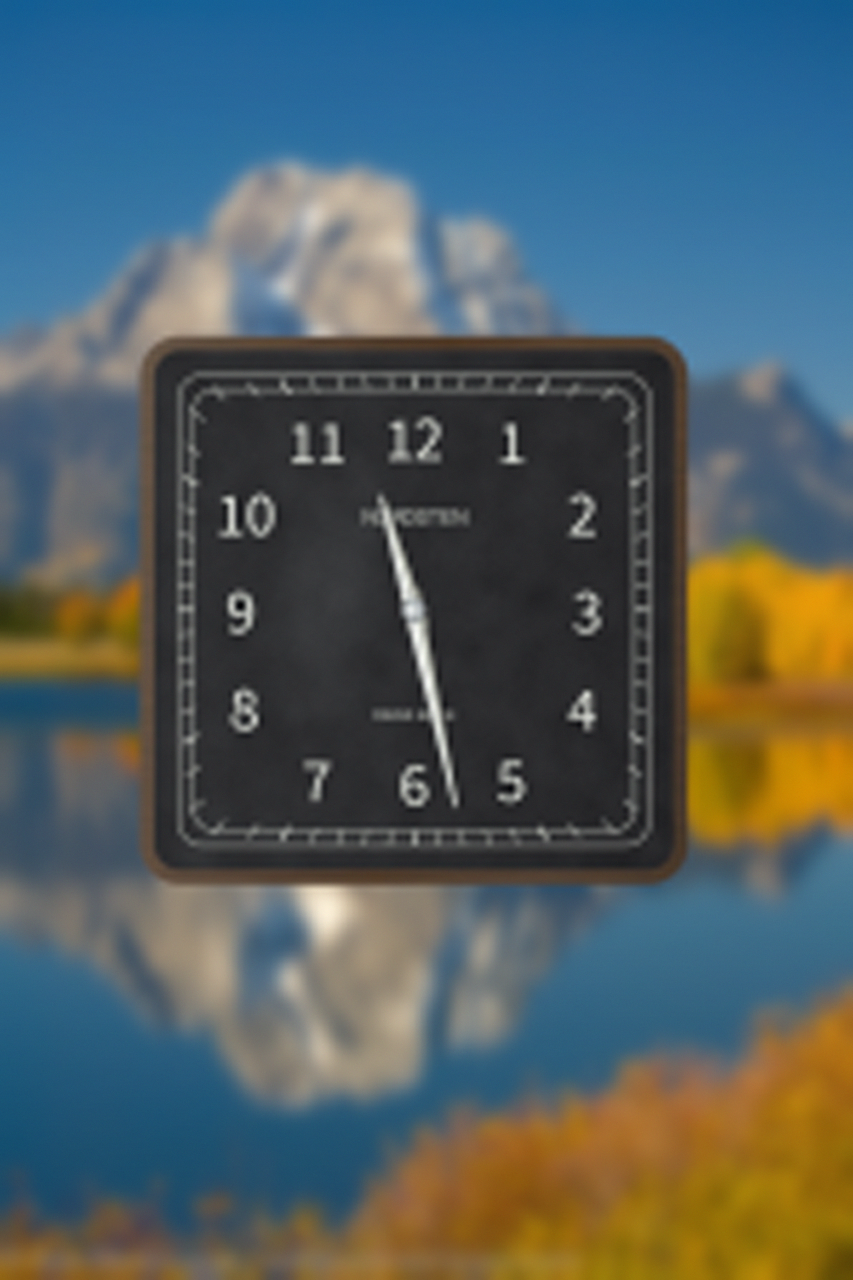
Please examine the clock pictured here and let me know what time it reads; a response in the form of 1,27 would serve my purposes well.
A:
11,28
